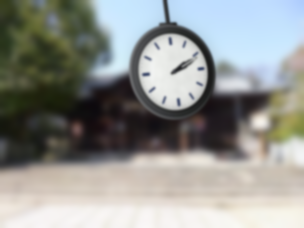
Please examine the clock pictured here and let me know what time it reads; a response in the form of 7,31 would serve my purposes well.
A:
2,11
